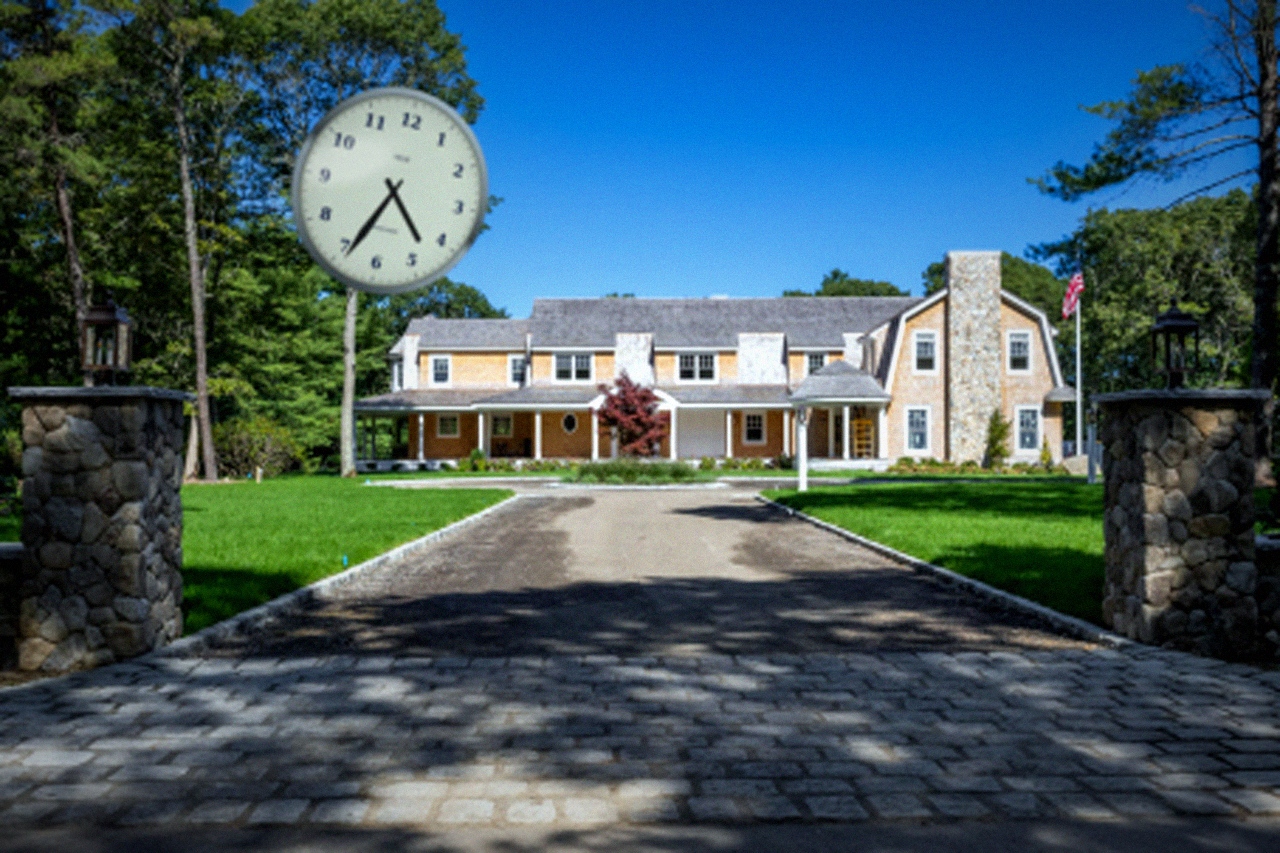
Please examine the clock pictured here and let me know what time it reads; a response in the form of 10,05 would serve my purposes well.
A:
4,34
